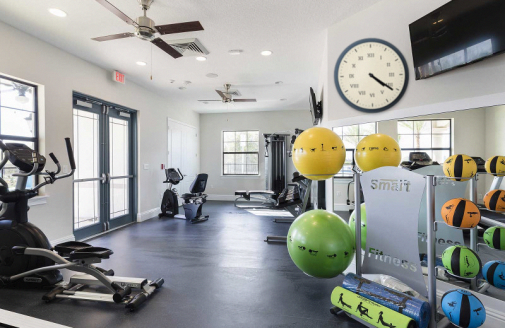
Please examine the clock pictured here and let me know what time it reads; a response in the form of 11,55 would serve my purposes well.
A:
4,21
